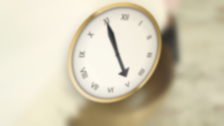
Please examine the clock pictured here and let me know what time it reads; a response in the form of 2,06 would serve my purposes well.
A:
4,55
